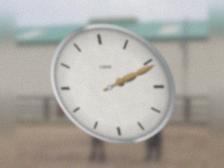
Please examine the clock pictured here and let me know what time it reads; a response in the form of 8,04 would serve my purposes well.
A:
2,11
